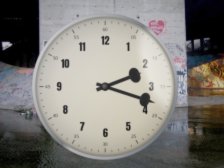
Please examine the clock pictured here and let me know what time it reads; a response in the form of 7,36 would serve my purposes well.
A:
2,18
